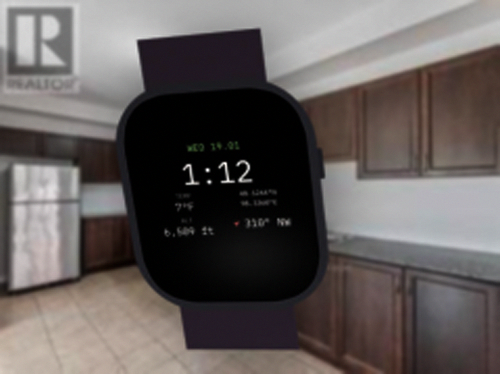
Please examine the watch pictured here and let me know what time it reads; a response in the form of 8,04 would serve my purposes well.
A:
1,12
